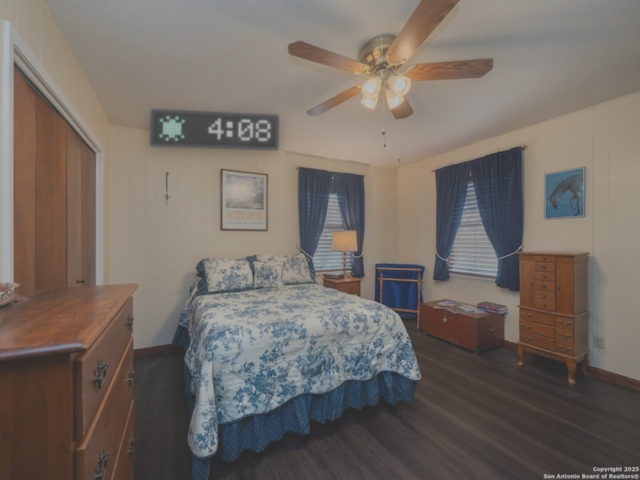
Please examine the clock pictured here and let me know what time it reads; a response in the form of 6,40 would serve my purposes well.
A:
4,08
